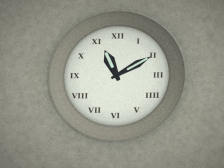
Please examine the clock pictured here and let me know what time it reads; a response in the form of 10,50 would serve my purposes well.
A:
11,10
